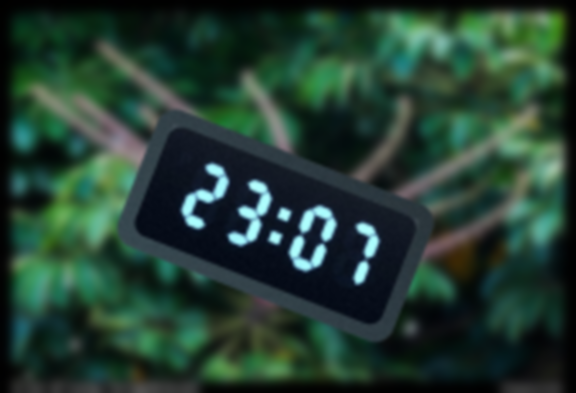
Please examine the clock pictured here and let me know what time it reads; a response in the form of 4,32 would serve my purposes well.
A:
23,07
